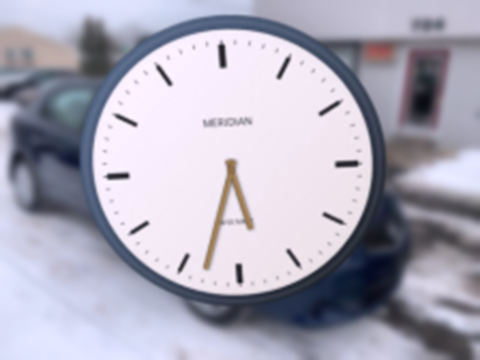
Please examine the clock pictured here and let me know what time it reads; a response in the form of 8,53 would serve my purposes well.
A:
5,33
